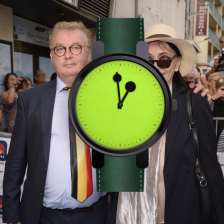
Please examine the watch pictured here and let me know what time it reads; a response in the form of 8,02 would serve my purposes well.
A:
12,59
